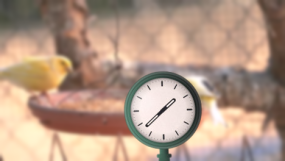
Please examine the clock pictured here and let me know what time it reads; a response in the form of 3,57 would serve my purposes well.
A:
1,38
